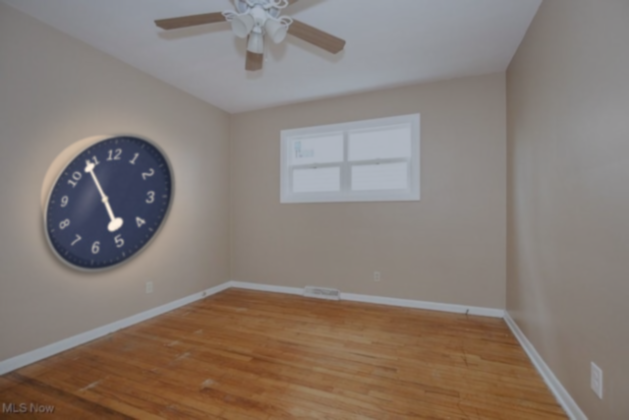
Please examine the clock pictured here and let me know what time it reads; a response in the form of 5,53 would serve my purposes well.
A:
4,54
